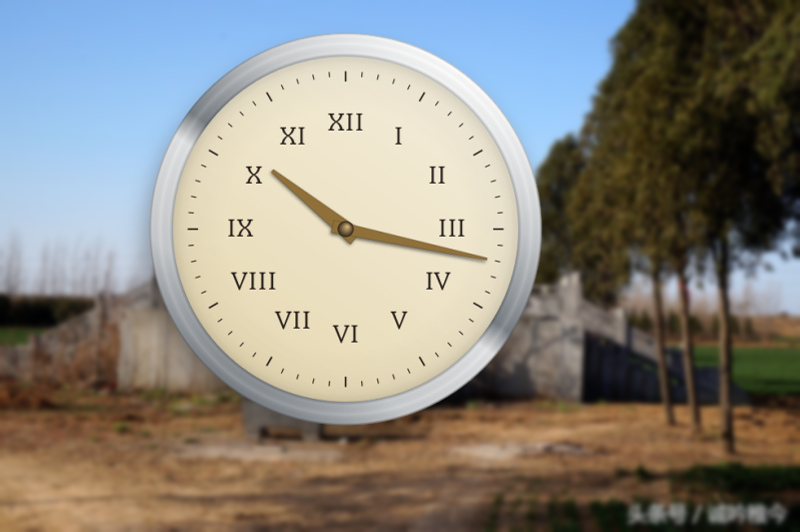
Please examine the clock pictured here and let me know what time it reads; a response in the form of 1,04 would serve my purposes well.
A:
10,17
